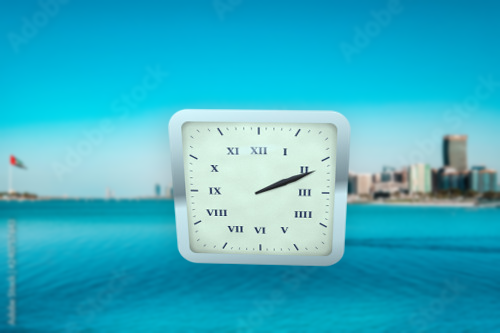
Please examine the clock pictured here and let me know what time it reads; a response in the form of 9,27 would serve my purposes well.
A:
2,11
